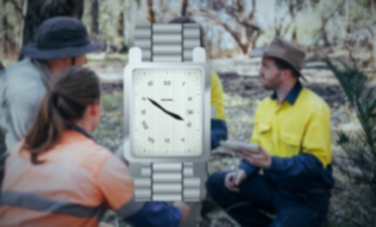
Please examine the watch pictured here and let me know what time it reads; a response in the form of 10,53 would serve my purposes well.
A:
3,51
